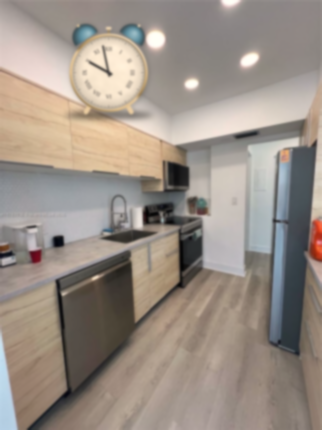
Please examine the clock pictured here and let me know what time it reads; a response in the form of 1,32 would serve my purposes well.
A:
9,58
